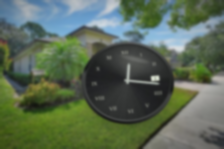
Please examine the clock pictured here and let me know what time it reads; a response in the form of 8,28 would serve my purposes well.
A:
12,17
